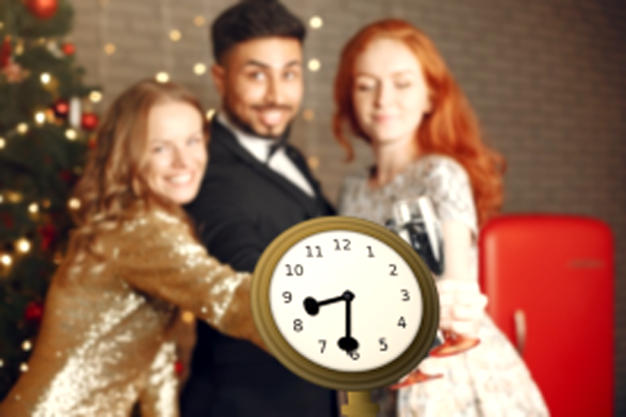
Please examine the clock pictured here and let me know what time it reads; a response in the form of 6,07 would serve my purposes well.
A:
8,31
